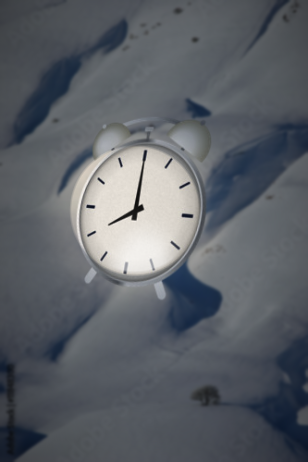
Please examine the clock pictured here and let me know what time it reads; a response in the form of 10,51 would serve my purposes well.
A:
8,00
